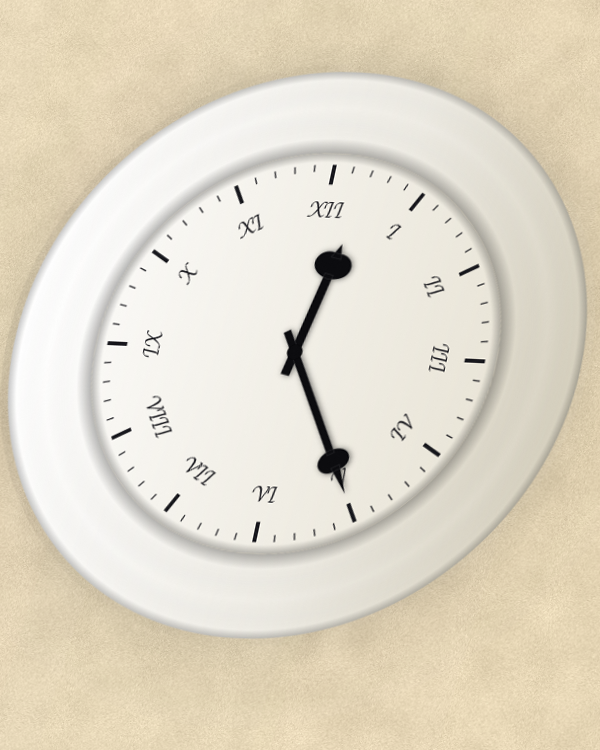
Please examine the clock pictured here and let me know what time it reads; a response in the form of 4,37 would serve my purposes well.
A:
12,25
